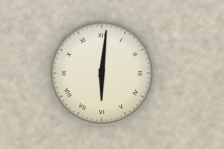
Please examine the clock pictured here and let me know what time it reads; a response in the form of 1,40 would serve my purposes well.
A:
6,01
